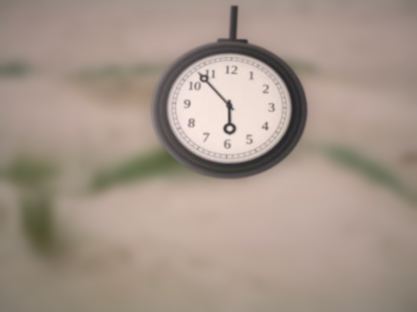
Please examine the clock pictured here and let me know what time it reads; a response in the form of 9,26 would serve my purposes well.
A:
5,53
